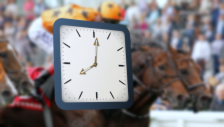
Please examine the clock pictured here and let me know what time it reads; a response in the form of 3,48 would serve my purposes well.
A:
8,01
